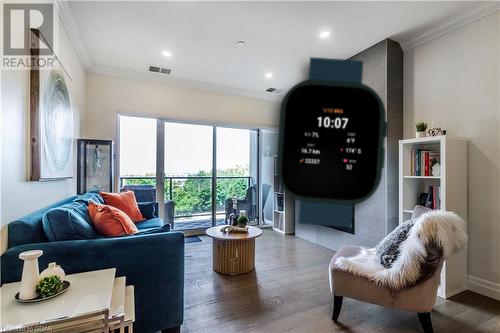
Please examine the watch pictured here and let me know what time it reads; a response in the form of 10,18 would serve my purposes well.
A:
10,07
